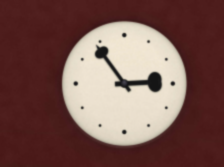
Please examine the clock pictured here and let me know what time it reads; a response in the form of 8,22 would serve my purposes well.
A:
2,54
